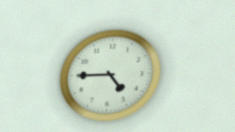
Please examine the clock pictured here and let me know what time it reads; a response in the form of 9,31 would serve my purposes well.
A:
4,45
